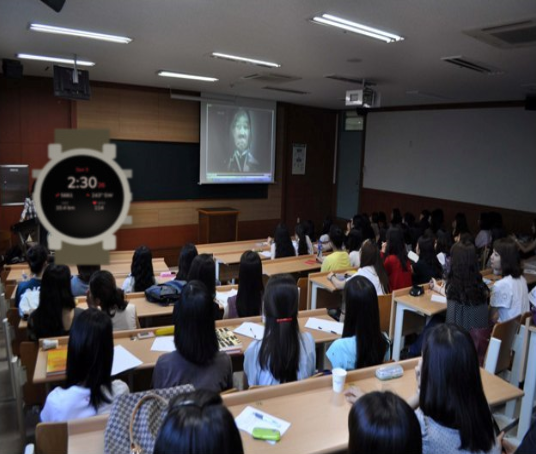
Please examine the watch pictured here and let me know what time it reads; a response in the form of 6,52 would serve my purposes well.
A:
2,30
